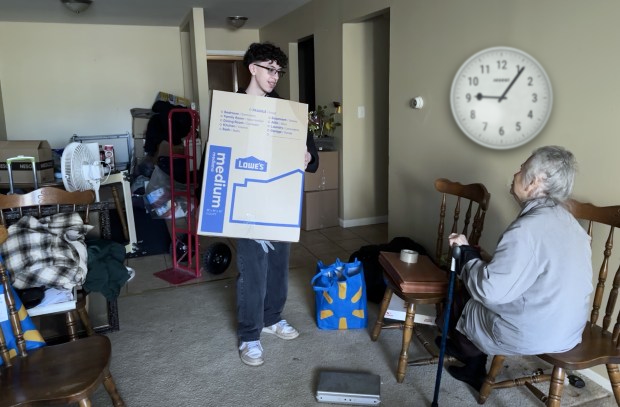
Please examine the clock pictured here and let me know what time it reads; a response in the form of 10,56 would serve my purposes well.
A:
9,06
